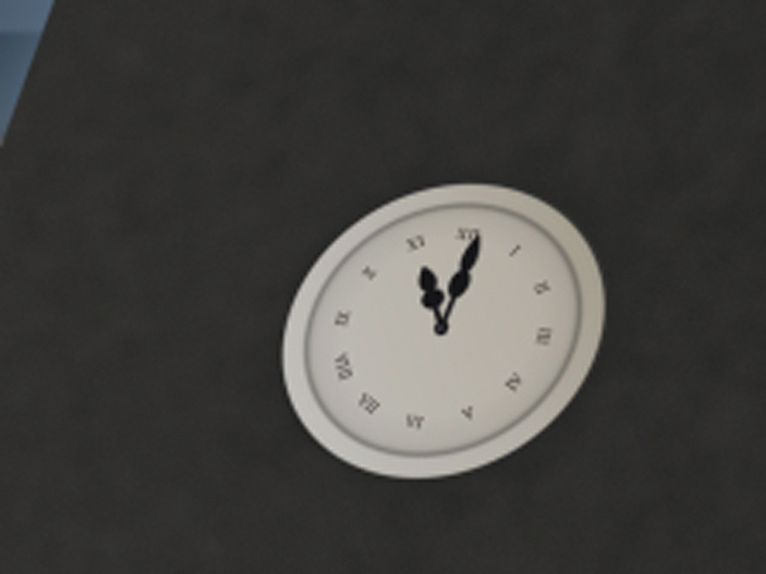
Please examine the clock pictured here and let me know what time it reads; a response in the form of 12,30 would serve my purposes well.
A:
11,01
